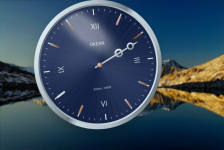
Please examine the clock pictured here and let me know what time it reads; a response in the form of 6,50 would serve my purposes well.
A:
2,11
